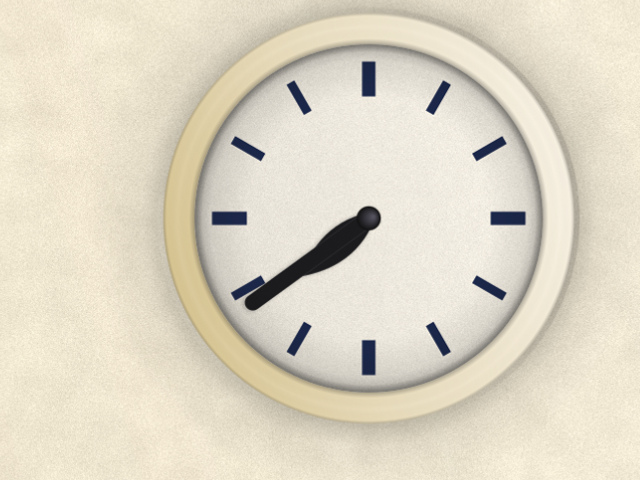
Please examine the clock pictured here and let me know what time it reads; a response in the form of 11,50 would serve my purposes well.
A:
7,39
